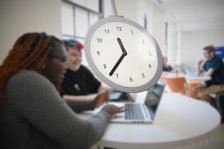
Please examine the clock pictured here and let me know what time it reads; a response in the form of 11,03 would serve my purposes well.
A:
11,37
